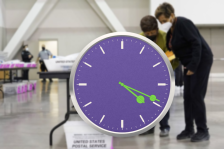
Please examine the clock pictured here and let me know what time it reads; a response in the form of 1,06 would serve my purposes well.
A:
4,19
